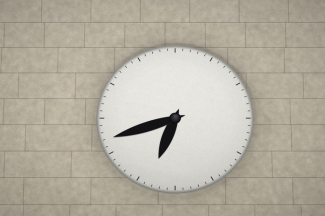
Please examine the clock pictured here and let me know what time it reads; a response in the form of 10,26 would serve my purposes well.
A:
6,42
